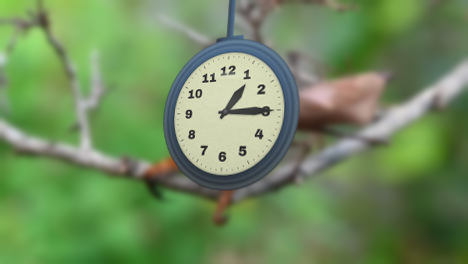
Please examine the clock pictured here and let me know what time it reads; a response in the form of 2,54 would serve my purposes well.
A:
1,15
